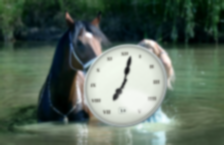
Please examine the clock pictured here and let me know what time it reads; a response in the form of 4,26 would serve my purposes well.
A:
7,02
